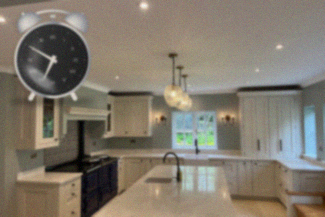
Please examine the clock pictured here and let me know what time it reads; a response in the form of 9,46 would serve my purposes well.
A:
6,50
